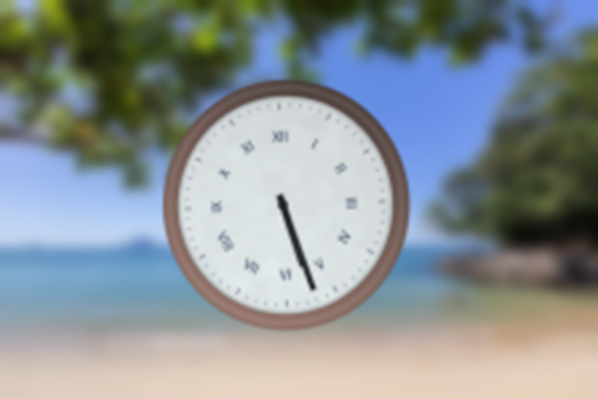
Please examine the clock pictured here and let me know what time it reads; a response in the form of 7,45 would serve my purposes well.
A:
5,27
